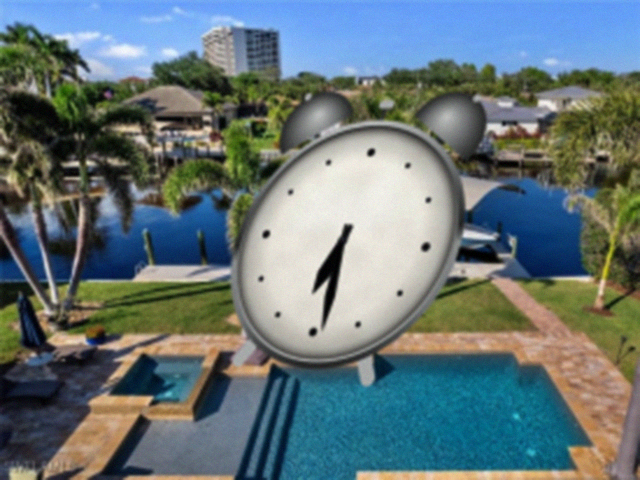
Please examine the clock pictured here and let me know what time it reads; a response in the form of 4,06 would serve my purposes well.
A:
6,29
